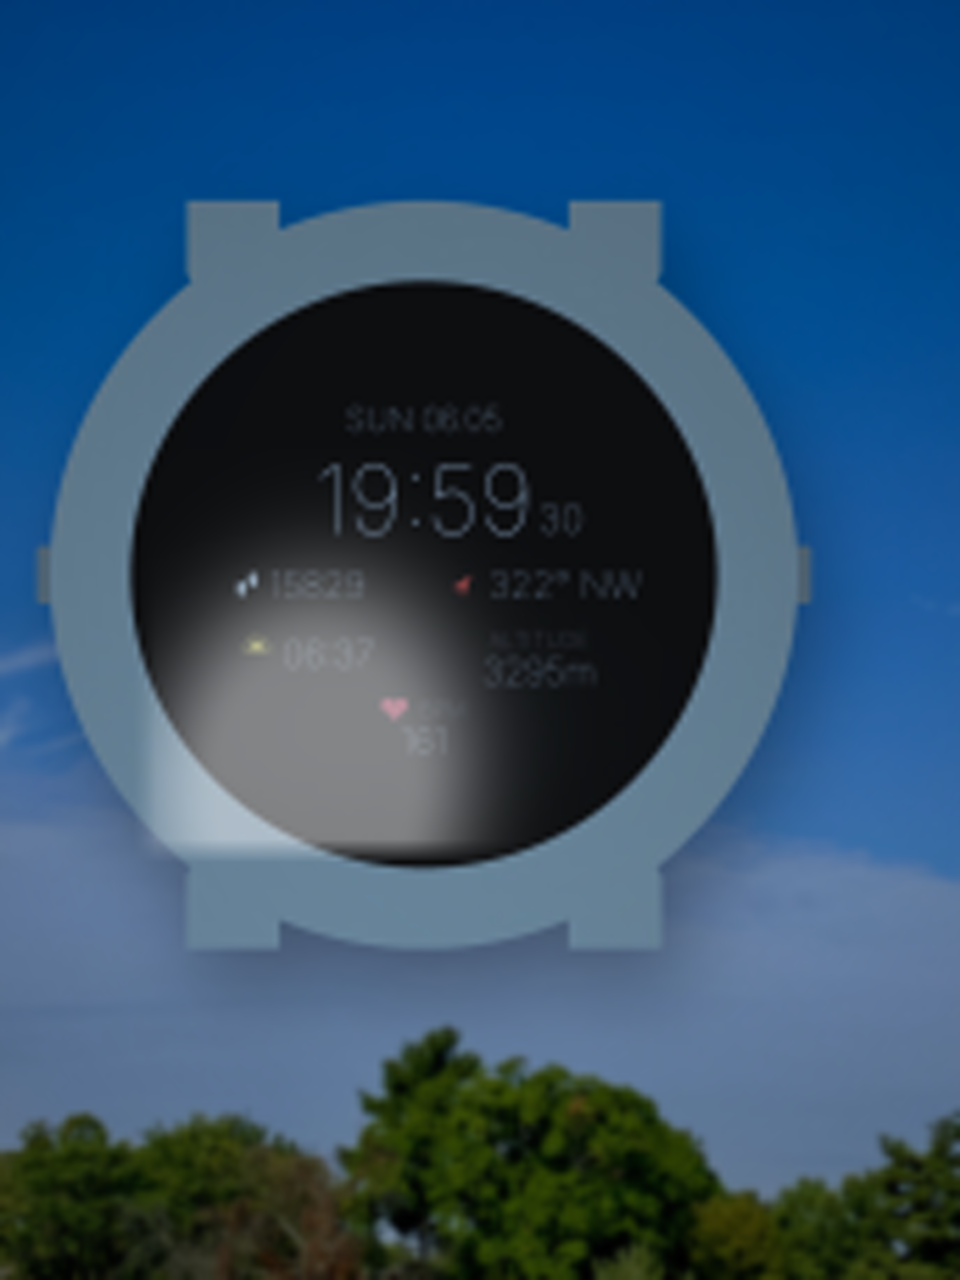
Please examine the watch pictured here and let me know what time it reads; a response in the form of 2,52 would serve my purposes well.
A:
19,59
